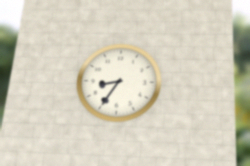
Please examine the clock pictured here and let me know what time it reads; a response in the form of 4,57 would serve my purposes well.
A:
8,35
